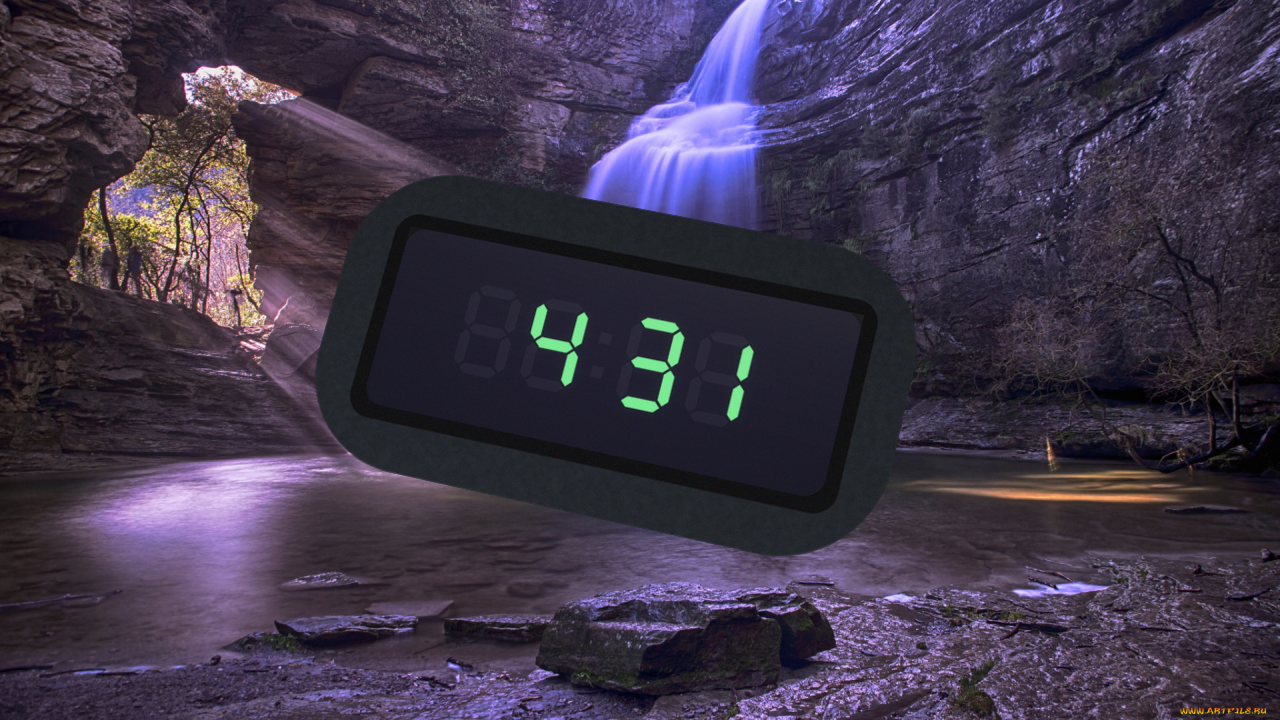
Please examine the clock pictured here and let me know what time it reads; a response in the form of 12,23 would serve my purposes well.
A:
4,31
